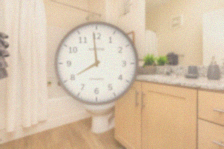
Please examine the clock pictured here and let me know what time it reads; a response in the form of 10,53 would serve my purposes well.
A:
7,59
